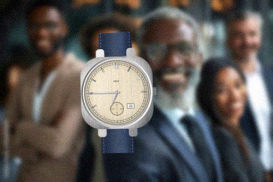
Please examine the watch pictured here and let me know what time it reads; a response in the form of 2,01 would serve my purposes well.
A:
6,45
